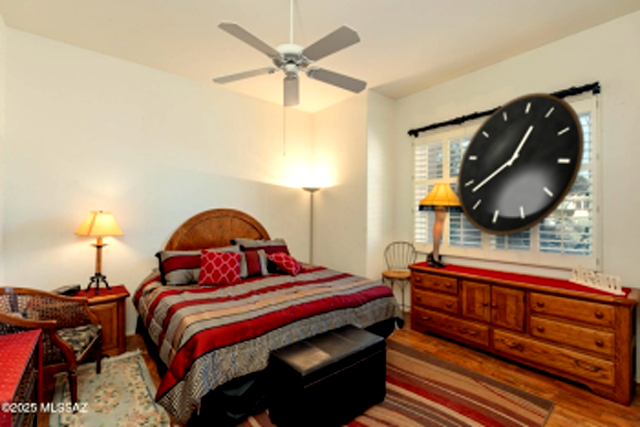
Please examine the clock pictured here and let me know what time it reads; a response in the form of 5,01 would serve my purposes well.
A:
12,38
